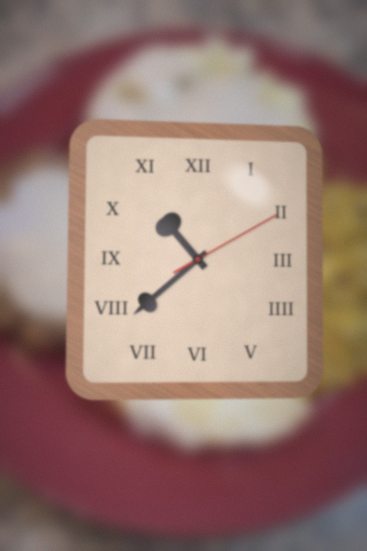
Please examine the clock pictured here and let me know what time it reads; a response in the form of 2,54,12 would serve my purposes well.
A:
10,38,10
